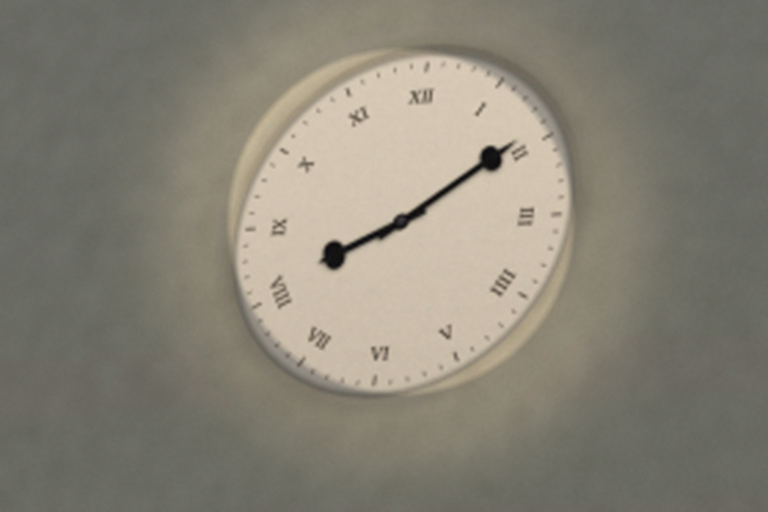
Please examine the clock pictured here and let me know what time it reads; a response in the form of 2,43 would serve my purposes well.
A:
8,09
